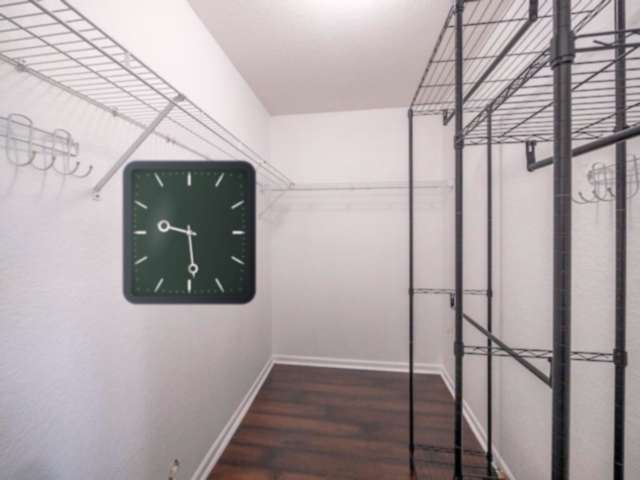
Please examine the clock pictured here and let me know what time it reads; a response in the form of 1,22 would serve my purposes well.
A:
9,29
